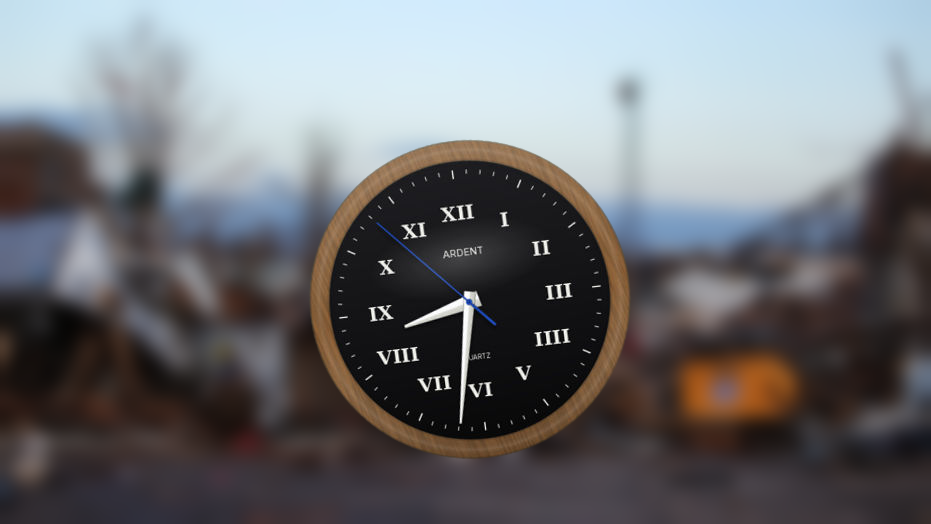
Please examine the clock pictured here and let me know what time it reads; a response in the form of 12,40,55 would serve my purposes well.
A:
8,31,53
